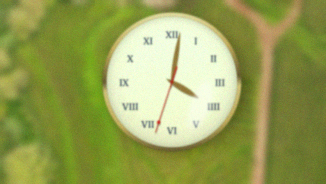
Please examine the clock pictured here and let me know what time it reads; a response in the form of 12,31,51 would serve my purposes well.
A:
4,01,33
